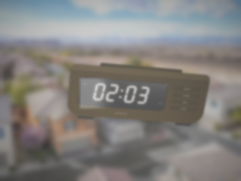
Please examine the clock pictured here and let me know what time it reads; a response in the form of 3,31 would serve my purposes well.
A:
2,03
